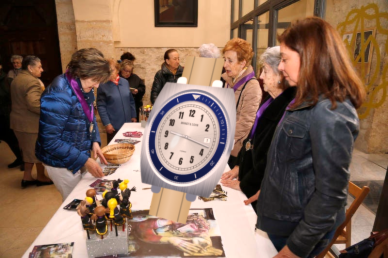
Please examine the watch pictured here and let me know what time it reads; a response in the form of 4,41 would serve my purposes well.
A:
9,17
